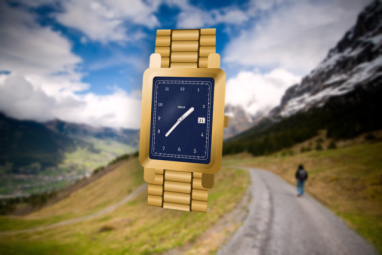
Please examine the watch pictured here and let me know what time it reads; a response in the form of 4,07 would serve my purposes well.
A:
1,37
